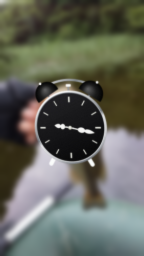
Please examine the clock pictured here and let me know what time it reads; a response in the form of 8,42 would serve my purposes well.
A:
9,17
